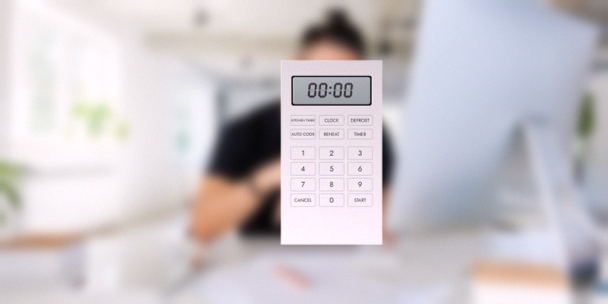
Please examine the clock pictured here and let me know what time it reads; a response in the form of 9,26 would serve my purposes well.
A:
0,00
